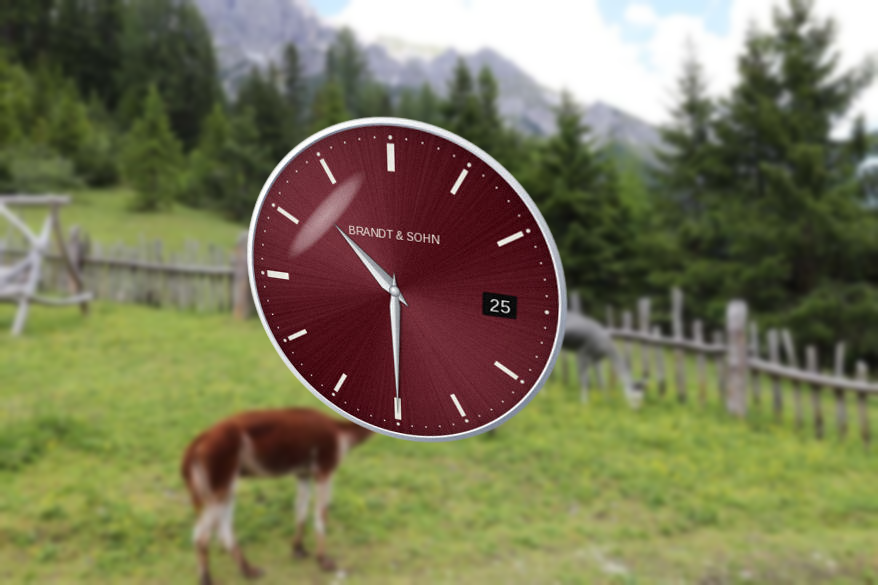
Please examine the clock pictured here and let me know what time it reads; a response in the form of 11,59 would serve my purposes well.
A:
10,30
